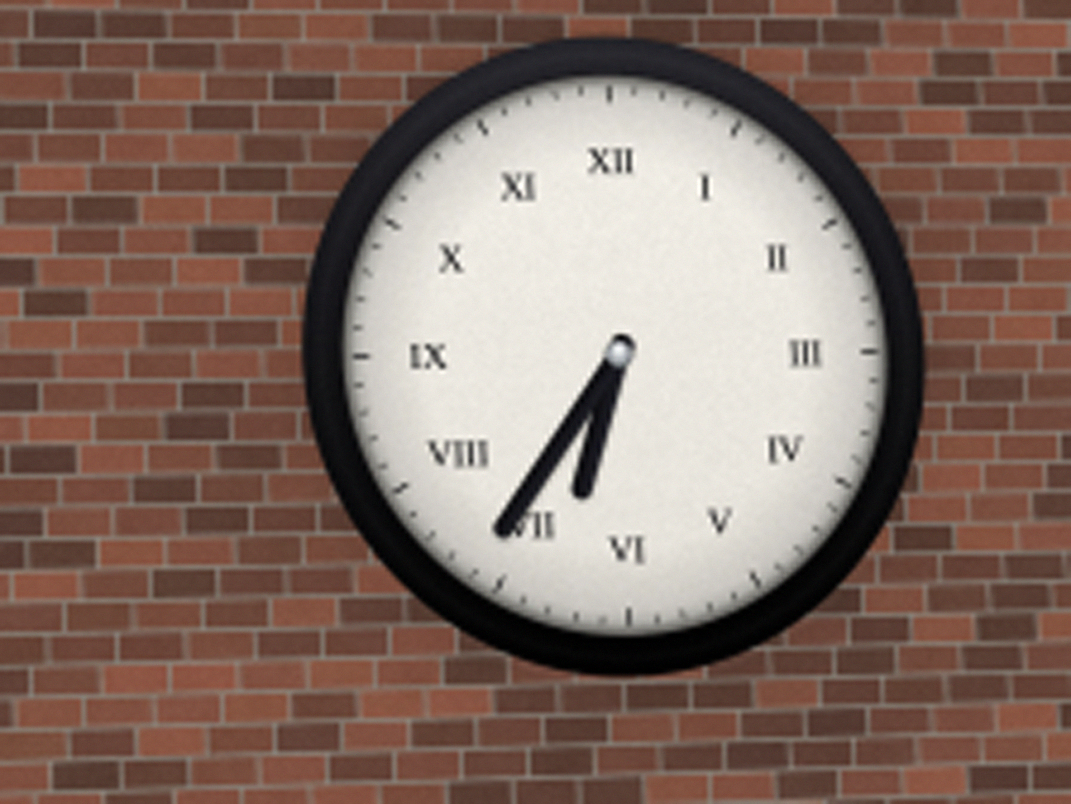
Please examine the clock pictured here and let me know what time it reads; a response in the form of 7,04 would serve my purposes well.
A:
6,36
